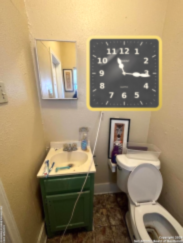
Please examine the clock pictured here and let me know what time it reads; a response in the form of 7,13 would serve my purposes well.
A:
11,16
